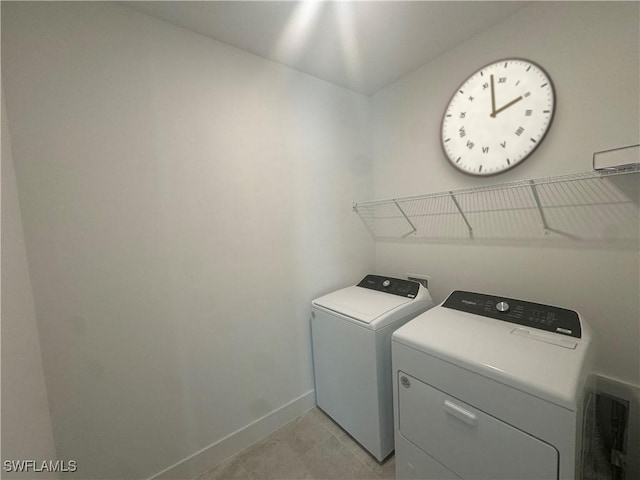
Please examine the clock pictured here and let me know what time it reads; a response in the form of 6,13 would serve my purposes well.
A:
1,57
